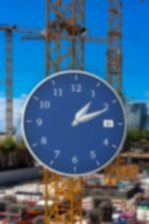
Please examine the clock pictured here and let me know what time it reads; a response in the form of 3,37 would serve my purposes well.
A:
1,11
